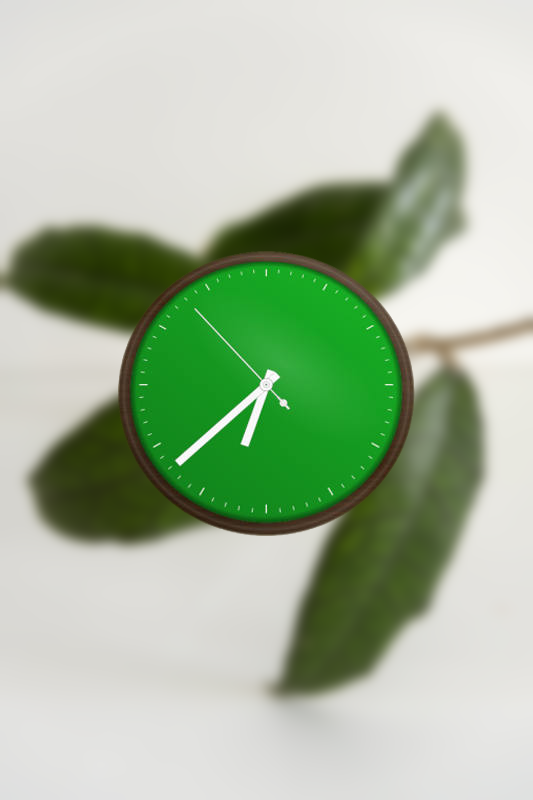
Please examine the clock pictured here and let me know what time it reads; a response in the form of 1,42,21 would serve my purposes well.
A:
6,37,53
